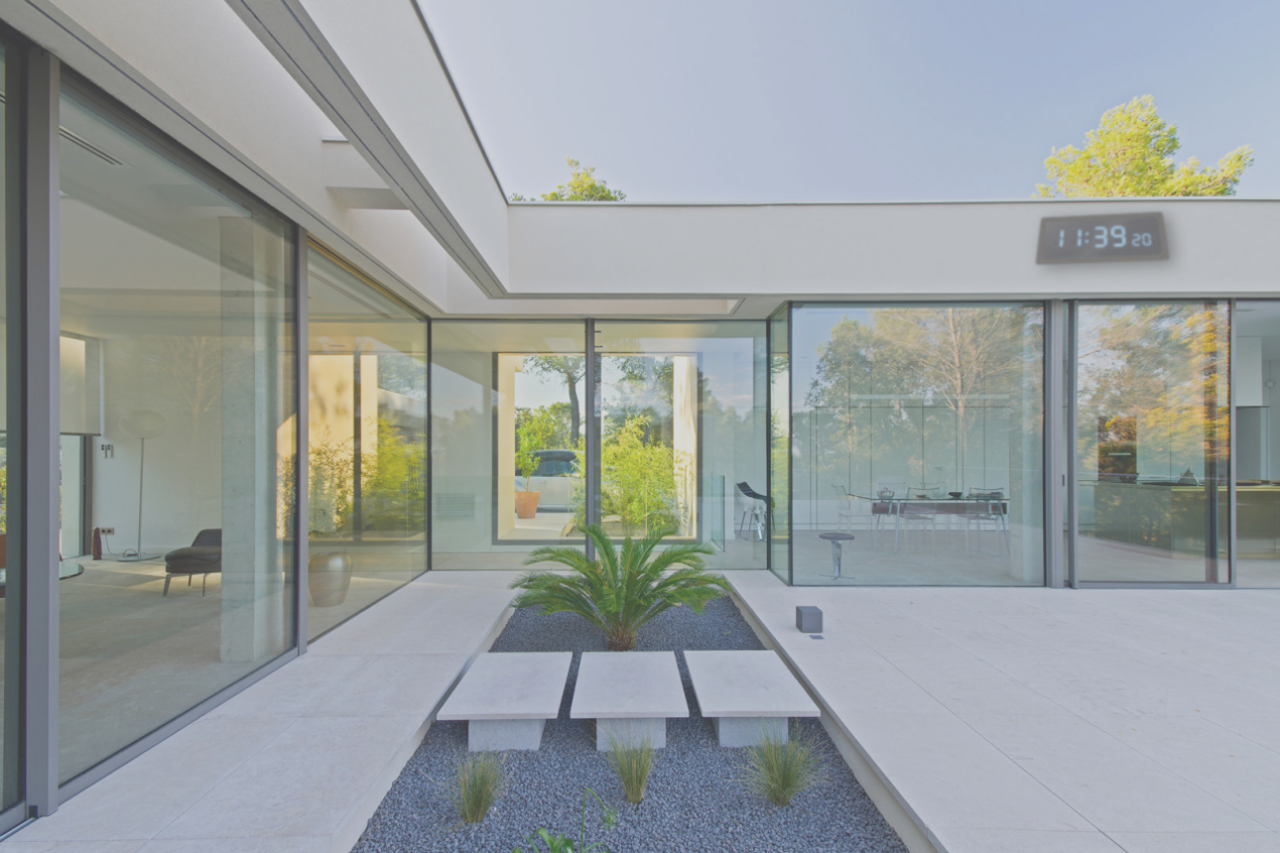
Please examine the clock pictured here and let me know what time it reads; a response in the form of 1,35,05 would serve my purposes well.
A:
11,39,20
